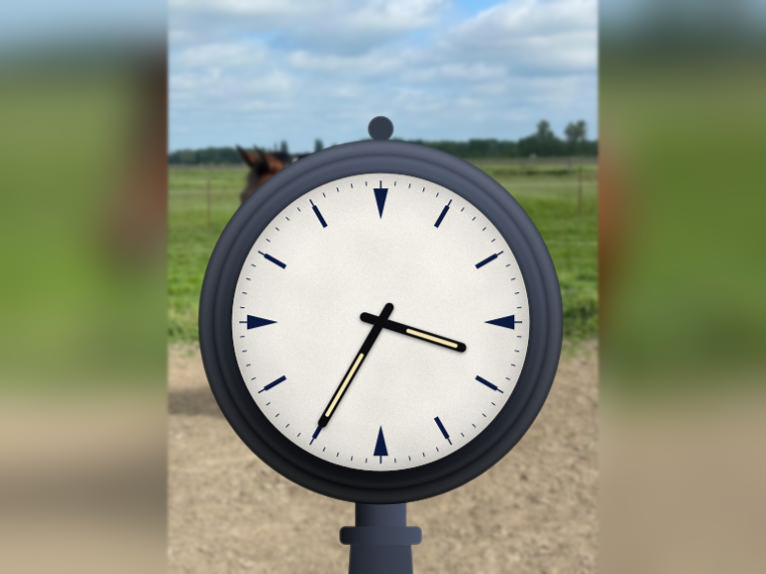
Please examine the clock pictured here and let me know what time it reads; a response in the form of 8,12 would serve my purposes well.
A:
3,35
